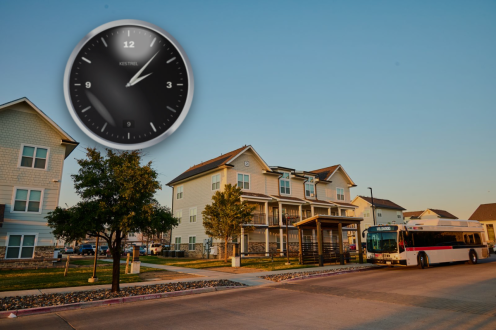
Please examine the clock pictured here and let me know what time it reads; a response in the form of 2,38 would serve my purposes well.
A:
2,07
